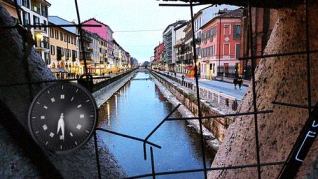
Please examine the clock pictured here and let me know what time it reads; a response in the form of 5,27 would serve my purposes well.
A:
6,29
